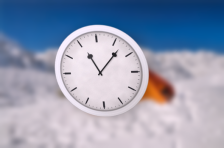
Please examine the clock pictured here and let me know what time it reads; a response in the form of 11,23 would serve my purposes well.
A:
11,07
